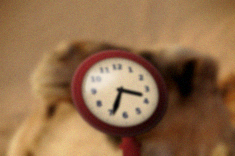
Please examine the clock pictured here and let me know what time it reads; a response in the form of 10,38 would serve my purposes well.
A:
3,34
